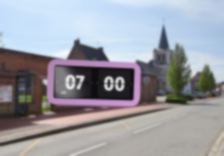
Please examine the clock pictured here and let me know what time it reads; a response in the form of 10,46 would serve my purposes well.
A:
7,00
